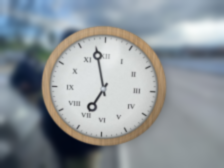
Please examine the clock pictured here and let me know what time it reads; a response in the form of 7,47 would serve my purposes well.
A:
6,58
